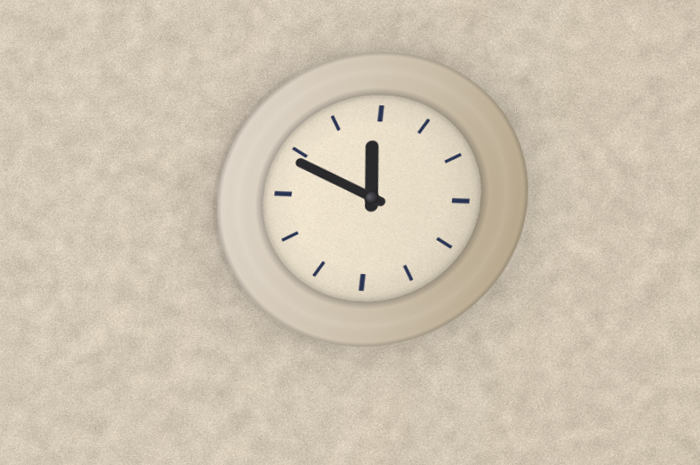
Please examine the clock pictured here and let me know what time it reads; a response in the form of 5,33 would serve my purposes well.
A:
11,49
